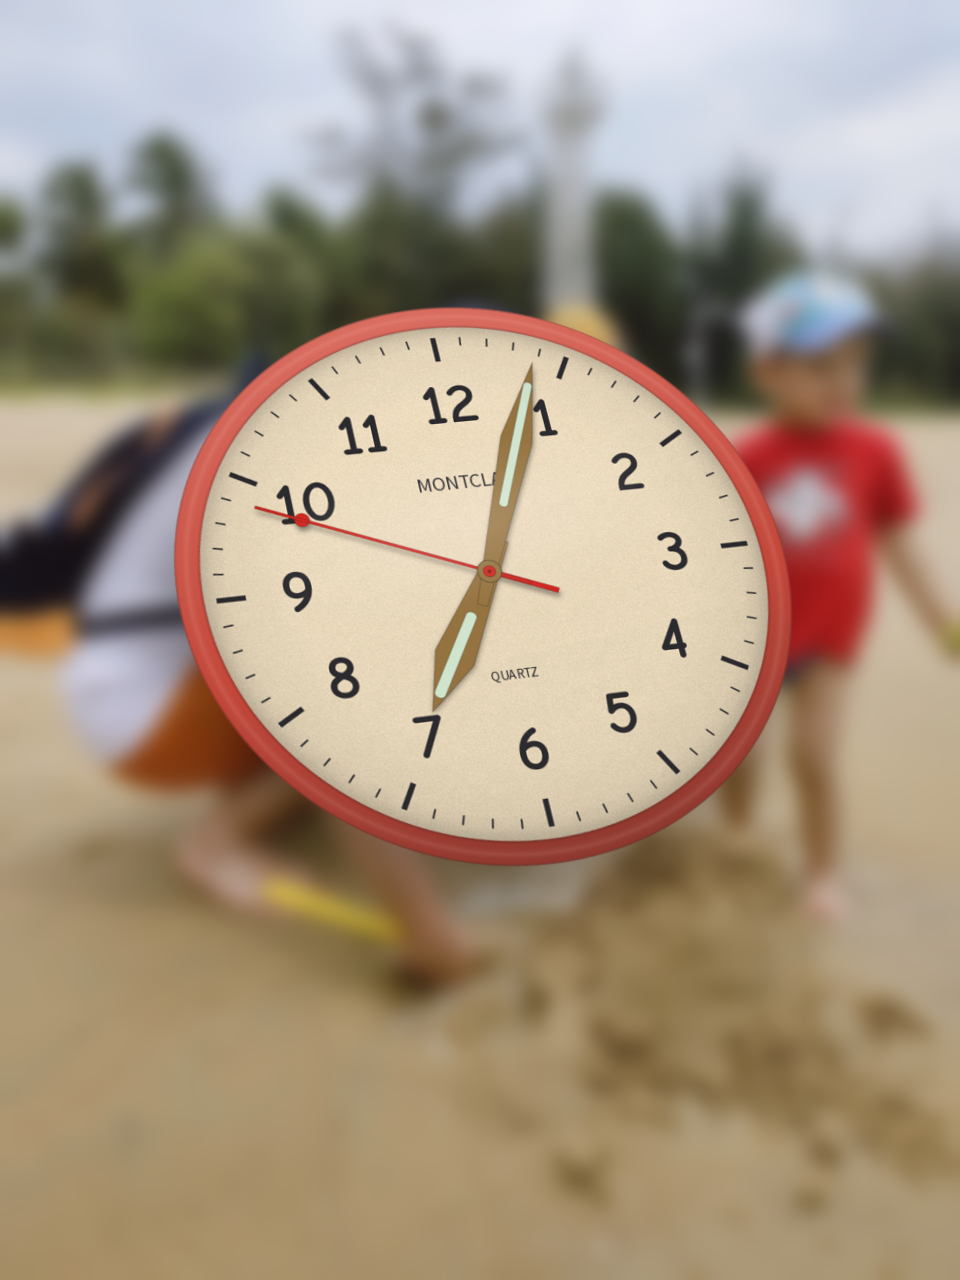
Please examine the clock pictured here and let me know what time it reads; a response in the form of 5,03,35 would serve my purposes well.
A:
7,03,49
